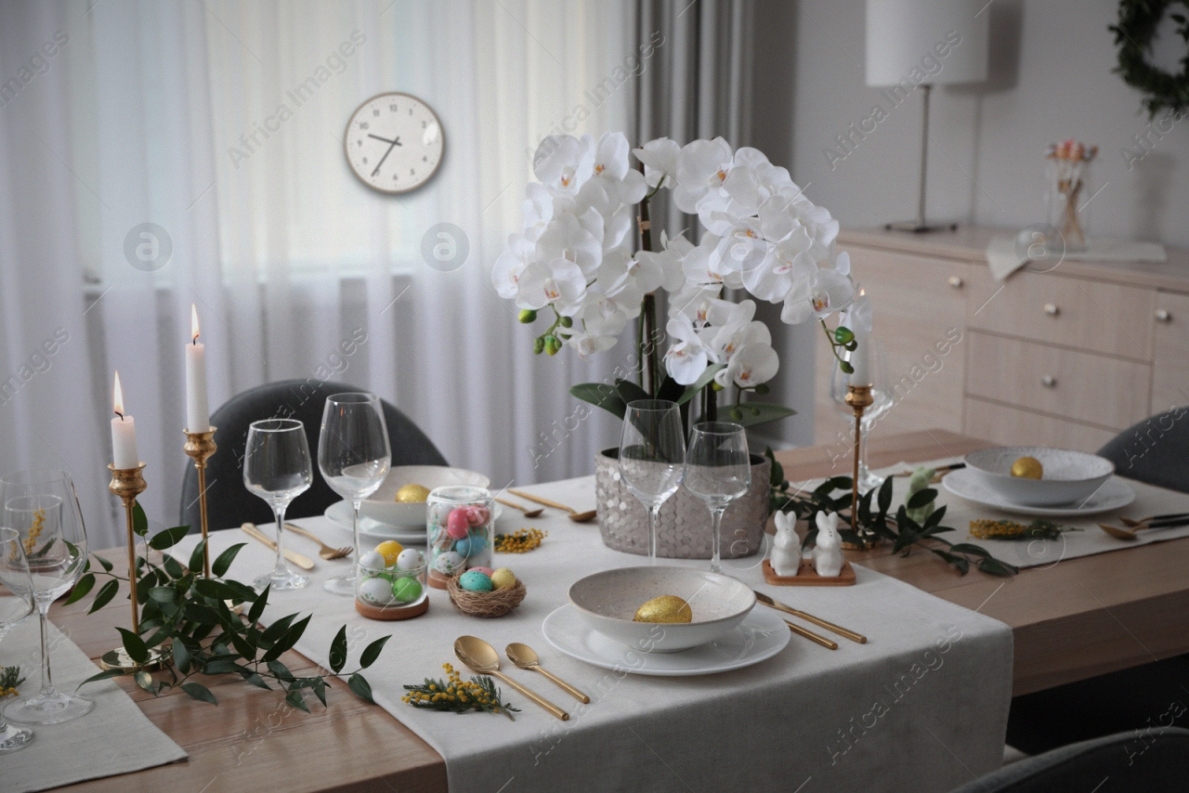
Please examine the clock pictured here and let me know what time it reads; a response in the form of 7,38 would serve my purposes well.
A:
9,36
